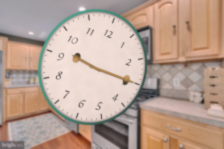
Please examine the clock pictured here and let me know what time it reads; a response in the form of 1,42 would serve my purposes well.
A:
9,15
